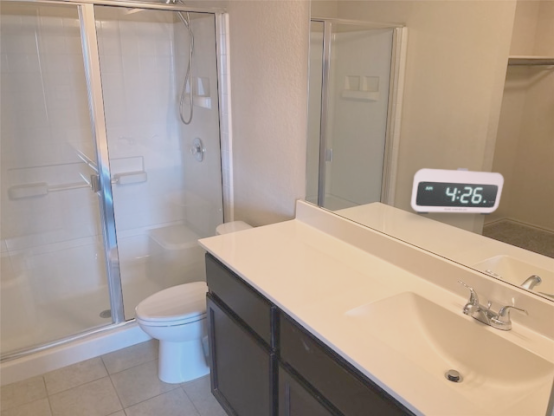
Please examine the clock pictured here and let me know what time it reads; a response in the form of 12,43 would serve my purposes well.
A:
4,26
